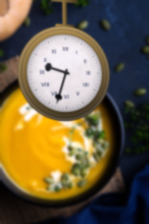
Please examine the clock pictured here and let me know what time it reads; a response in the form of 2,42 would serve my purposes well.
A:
9,33
